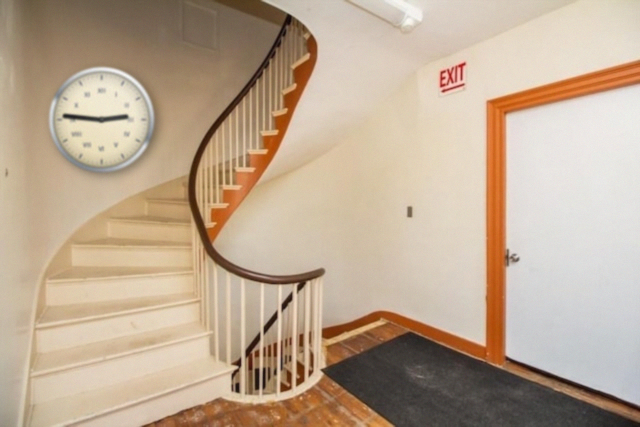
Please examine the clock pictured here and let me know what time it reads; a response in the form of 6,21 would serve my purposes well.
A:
2,46
